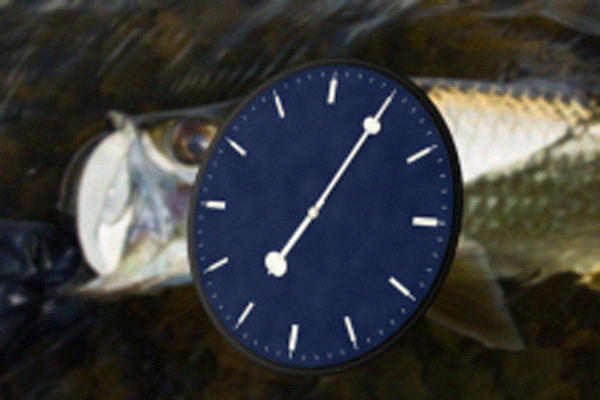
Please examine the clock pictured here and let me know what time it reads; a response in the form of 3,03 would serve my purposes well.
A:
7,05
